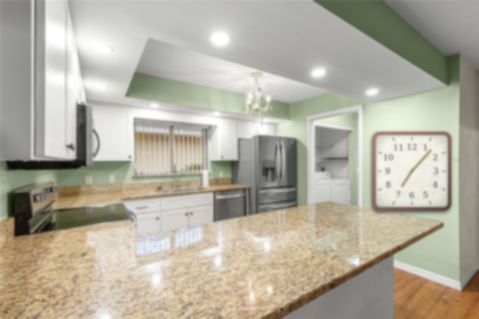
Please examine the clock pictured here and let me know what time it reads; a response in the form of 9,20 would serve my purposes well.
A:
7,07
